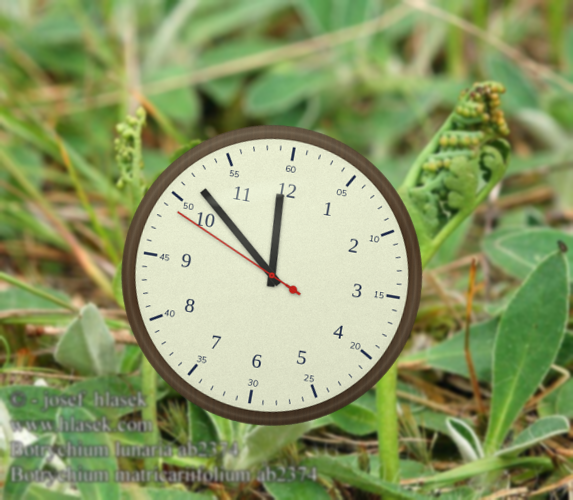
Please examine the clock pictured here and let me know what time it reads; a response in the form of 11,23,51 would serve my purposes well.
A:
11,51,49
